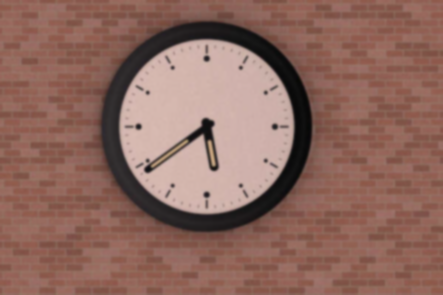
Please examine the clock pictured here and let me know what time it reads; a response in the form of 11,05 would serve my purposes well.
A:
5,39
